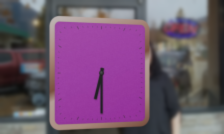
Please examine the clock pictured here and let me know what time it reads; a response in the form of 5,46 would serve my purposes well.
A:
6,30
